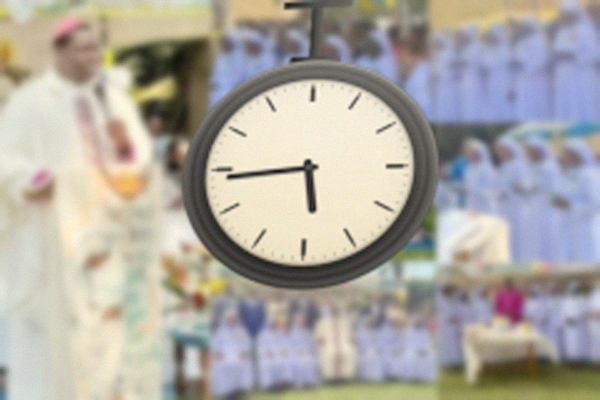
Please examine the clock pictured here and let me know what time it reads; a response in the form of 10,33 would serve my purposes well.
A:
5,44
